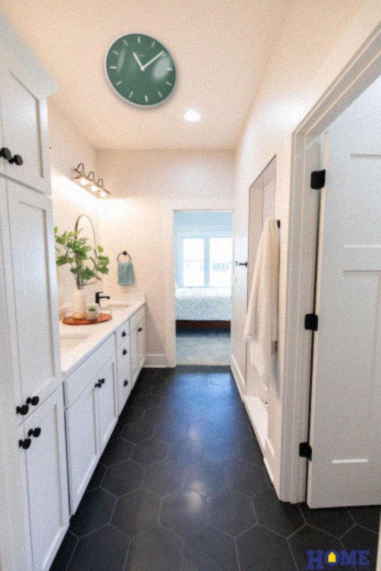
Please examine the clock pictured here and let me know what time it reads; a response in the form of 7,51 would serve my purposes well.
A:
11,09
